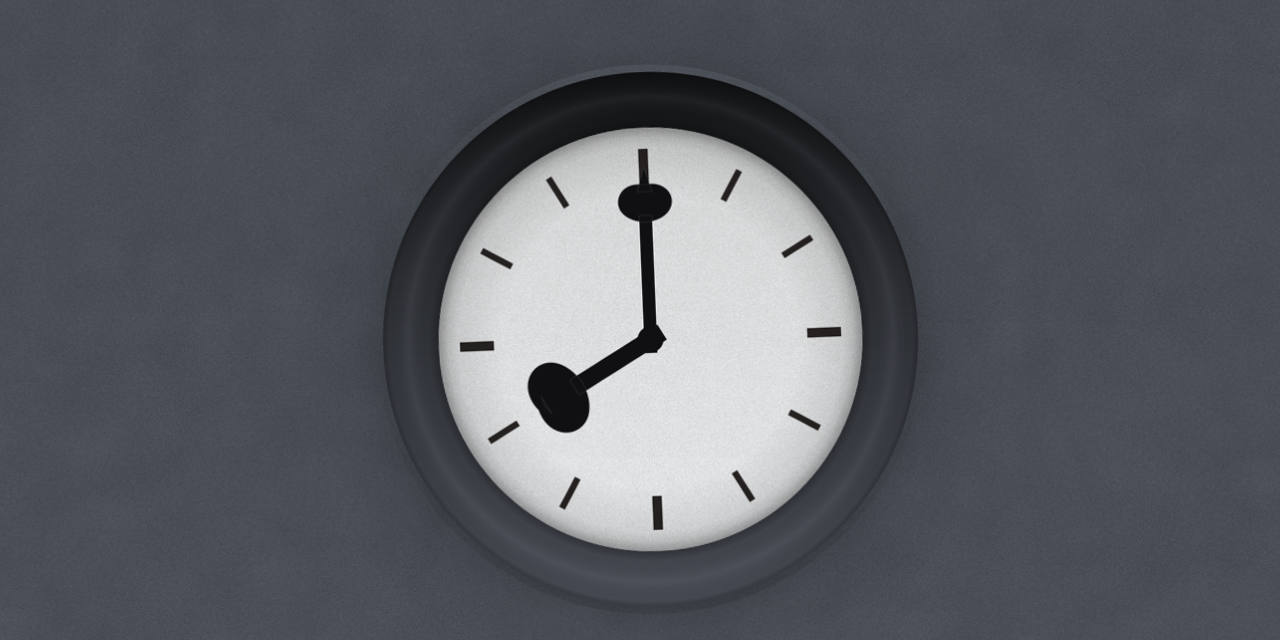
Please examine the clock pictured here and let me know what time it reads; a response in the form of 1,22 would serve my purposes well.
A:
8,00
